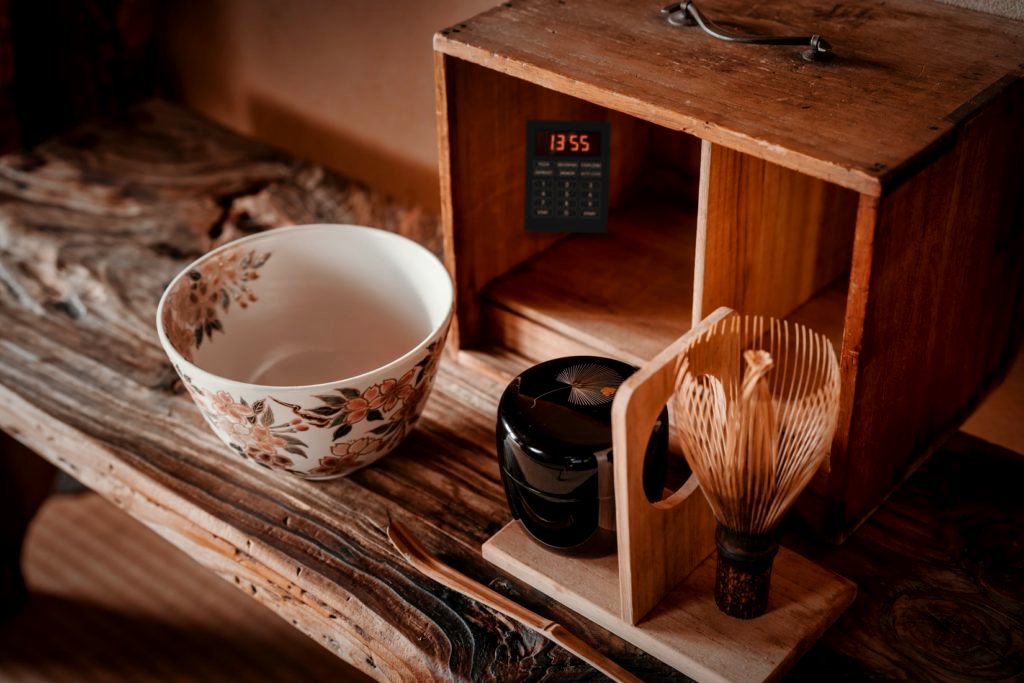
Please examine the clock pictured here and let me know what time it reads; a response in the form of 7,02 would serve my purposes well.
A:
13,55
